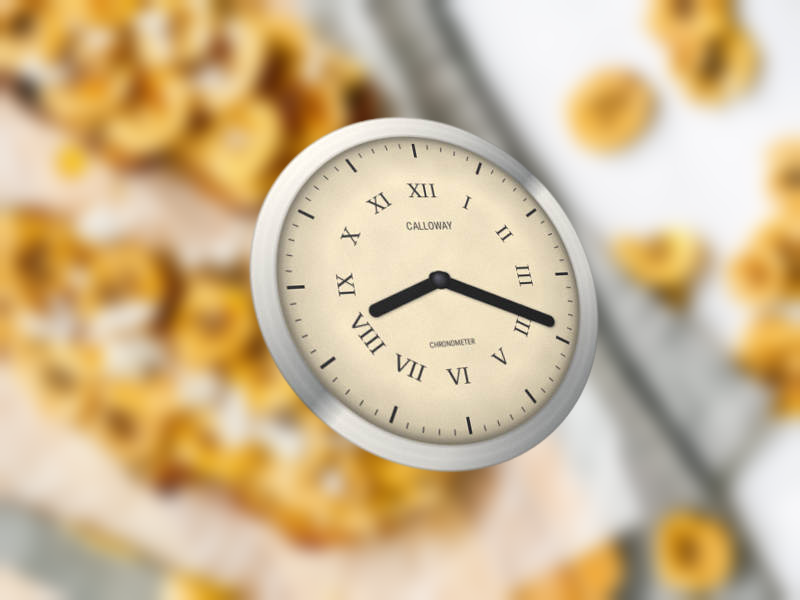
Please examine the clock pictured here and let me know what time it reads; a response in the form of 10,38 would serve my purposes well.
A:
8,19
